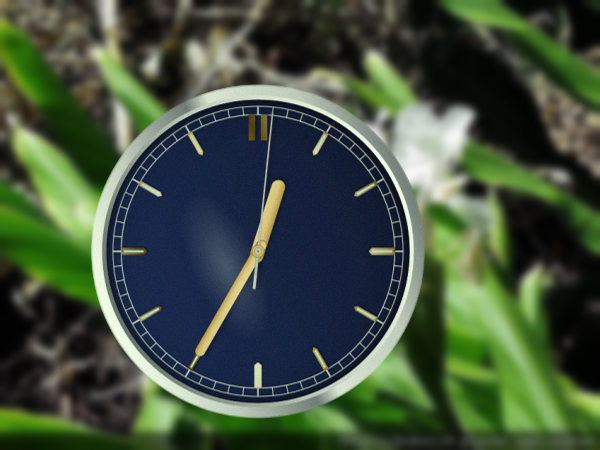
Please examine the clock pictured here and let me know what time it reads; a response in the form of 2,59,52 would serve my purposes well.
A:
12,35,01
